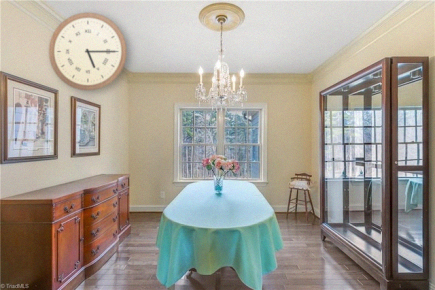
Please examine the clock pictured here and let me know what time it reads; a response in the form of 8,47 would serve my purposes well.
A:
5,15
